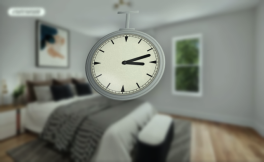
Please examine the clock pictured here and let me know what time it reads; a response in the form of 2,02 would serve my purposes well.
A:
3,12
